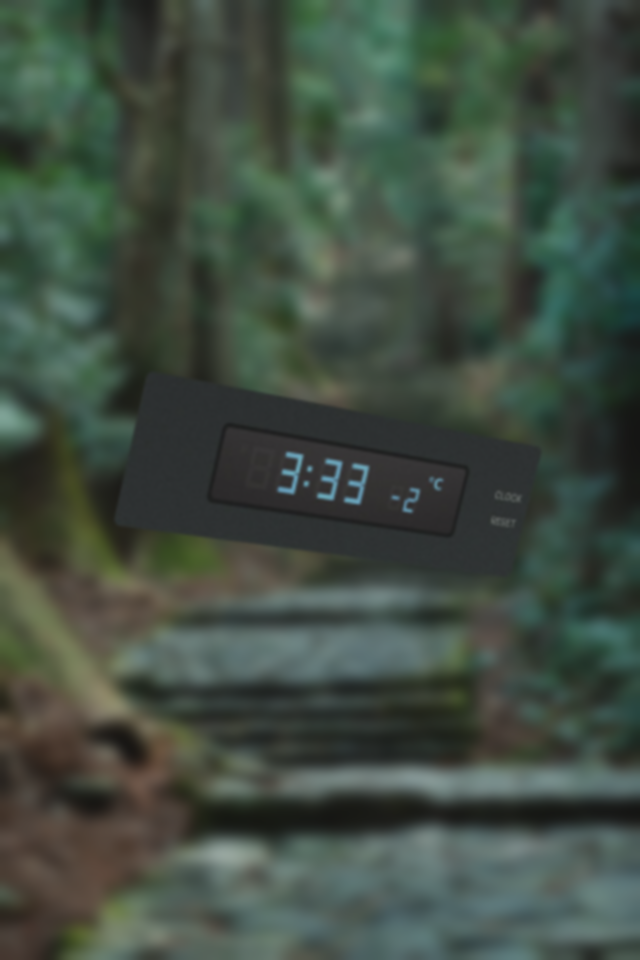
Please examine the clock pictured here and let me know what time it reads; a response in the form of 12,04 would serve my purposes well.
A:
3,33
